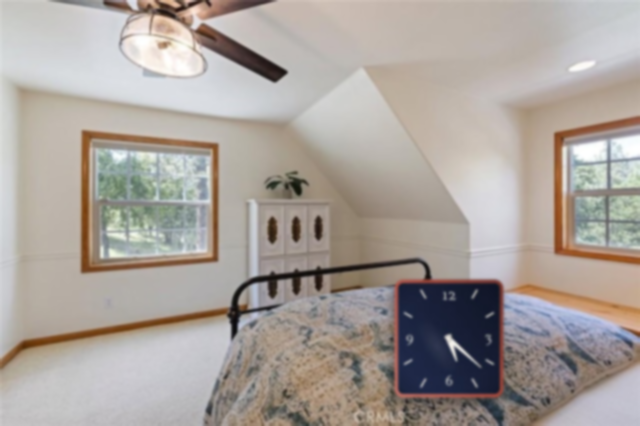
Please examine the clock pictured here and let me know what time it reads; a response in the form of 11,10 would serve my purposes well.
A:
5,22
